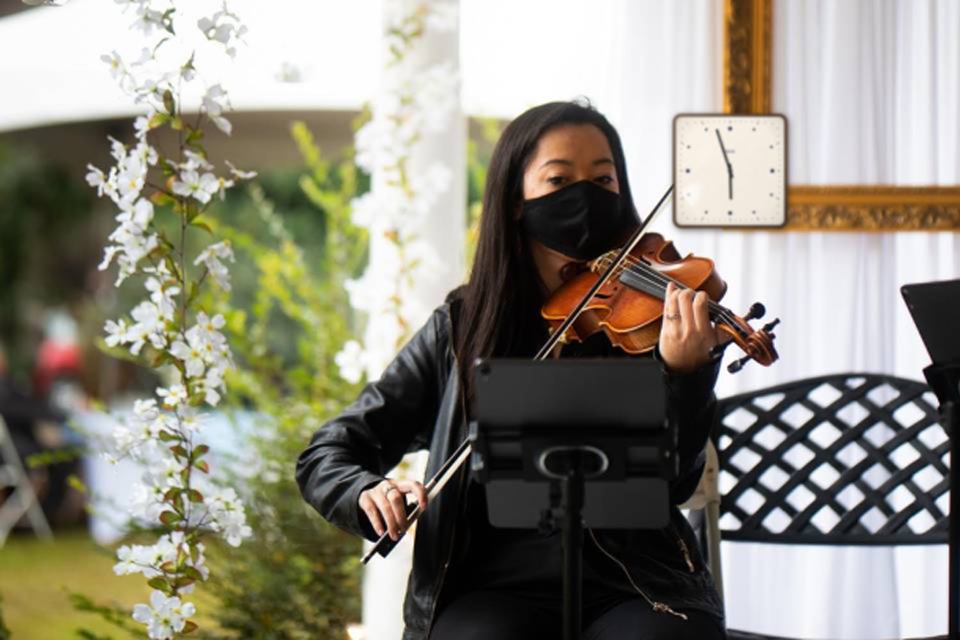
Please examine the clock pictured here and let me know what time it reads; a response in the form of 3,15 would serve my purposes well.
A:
5,57
